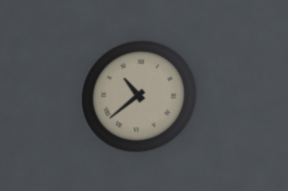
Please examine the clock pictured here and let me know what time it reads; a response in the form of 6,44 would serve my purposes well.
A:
10,38
